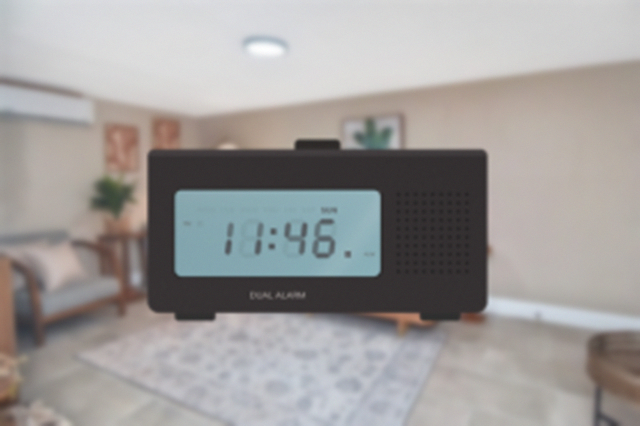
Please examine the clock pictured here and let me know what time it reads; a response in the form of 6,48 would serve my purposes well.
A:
11,46
